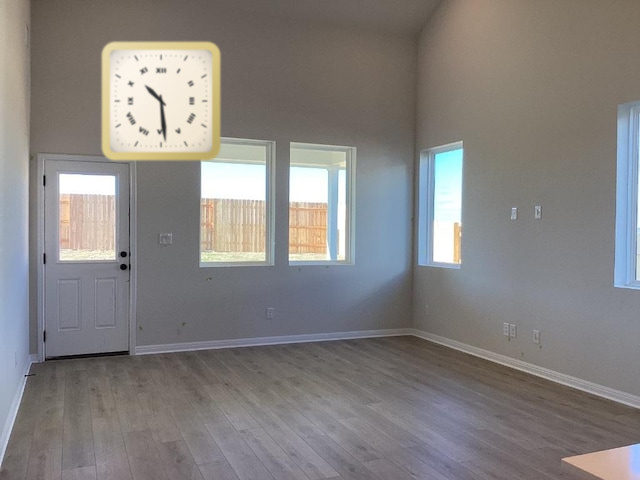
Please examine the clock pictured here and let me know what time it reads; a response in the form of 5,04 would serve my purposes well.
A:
10,29
